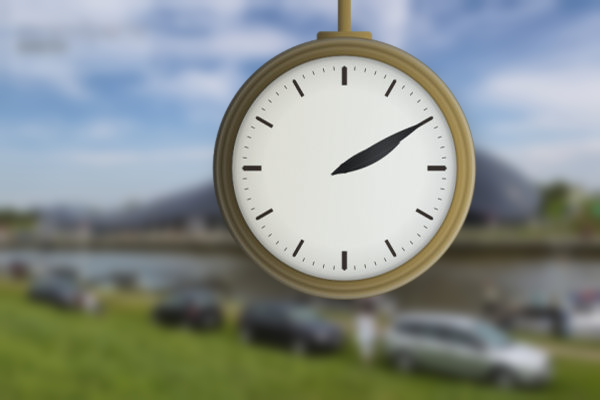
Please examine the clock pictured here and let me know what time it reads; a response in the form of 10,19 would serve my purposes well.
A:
2,10
